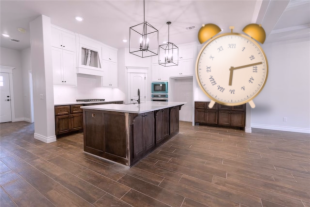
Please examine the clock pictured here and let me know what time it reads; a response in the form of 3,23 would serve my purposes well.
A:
6,13
